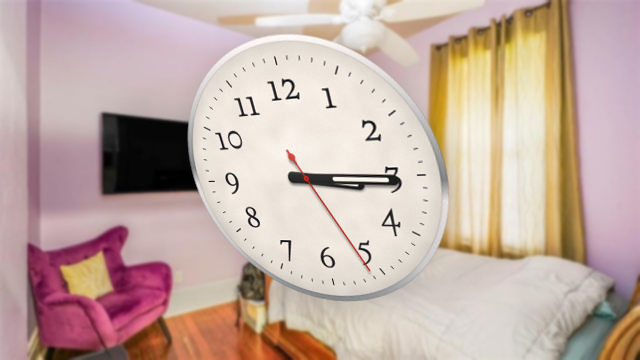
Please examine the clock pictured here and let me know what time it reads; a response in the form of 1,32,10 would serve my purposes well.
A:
3,15,26
